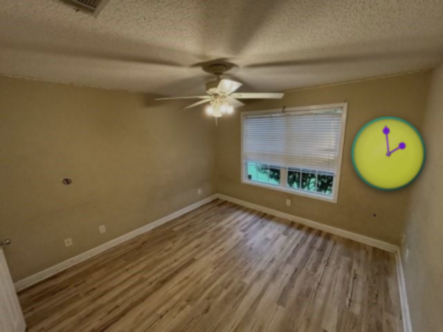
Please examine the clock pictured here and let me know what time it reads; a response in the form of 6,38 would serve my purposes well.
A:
1,59
